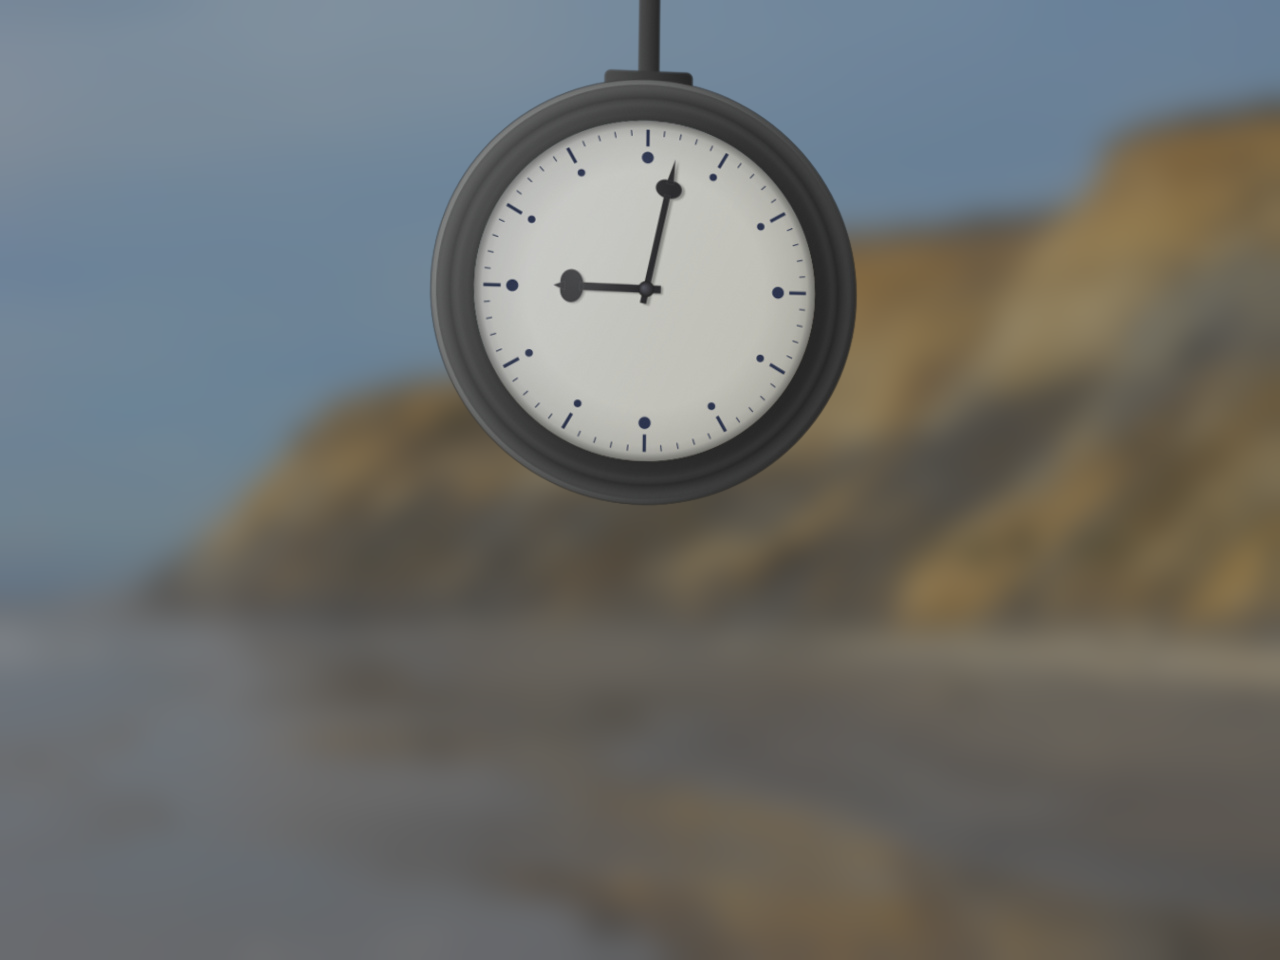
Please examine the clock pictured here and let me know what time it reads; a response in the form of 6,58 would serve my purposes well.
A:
9,02
